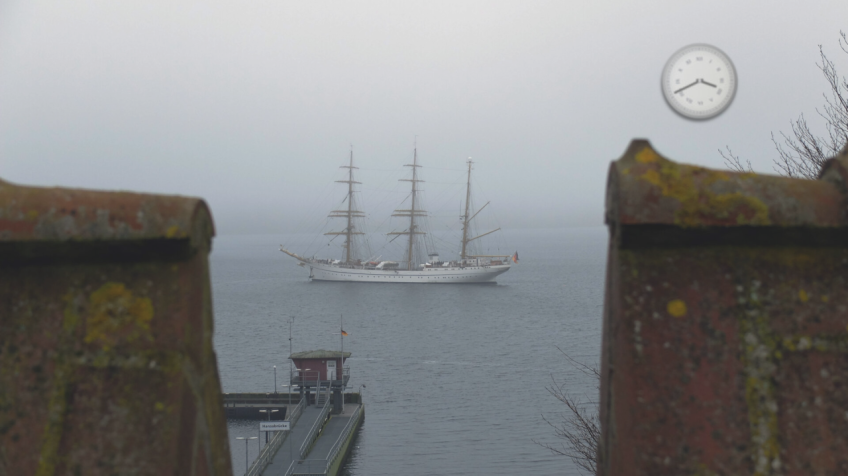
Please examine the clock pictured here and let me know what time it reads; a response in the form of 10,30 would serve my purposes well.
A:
3,41
